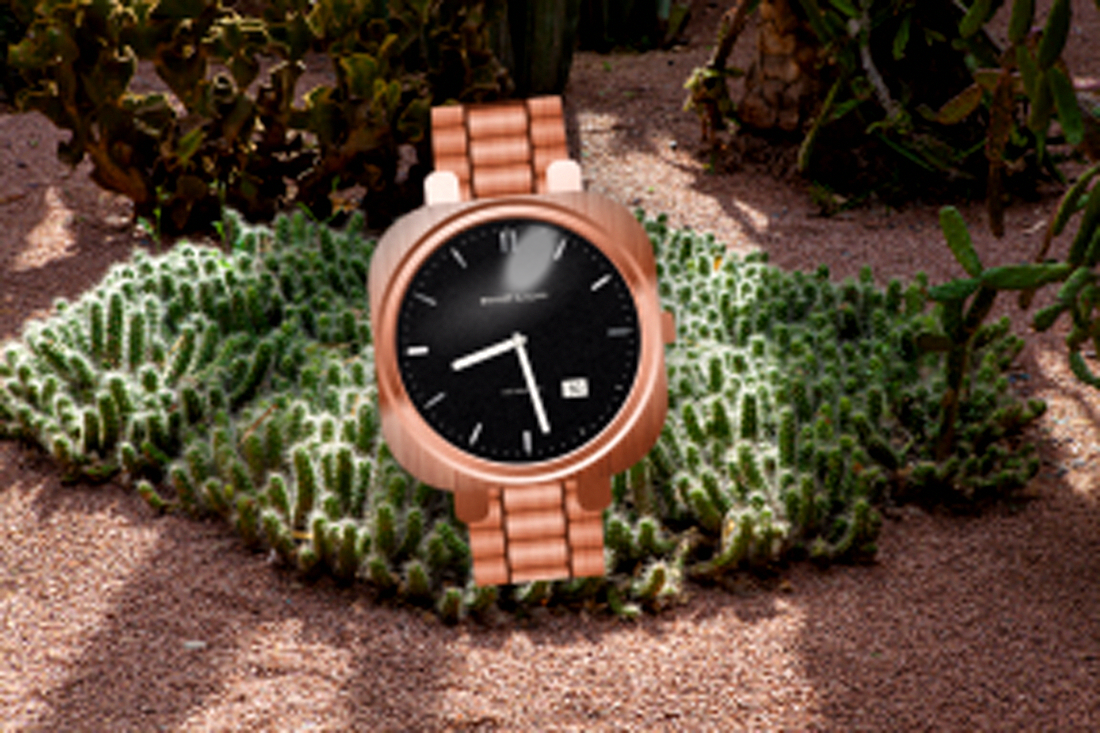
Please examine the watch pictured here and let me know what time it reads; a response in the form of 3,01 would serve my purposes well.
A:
8,28
